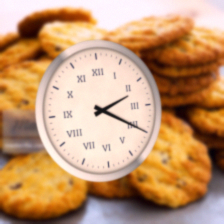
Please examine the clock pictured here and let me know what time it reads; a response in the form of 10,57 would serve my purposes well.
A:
2,20
